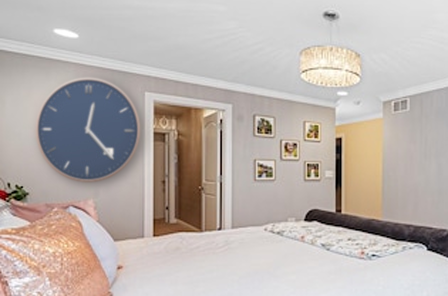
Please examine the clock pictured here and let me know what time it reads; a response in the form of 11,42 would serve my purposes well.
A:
12,23
